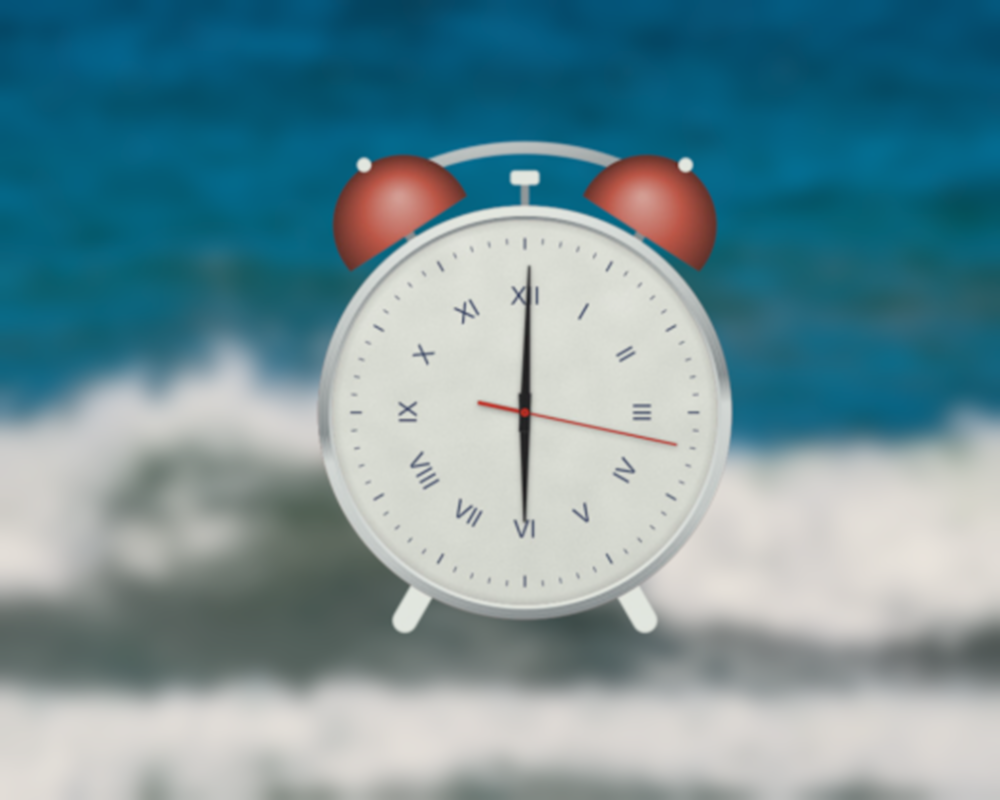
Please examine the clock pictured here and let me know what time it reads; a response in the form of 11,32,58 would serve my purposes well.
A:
6,00,17
